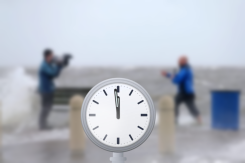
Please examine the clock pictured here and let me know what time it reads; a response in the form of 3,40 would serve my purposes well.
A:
11,59
